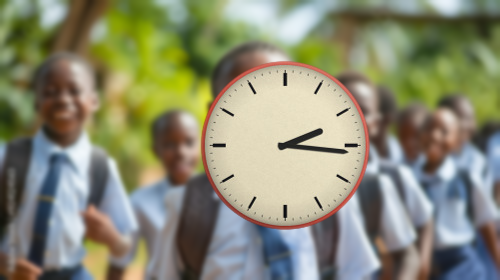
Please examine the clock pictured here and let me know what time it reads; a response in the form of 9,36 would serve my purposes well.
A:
2,16
